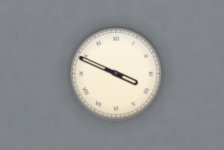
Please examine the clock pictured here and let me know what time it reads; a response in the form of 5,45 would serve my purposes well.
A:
3,49
